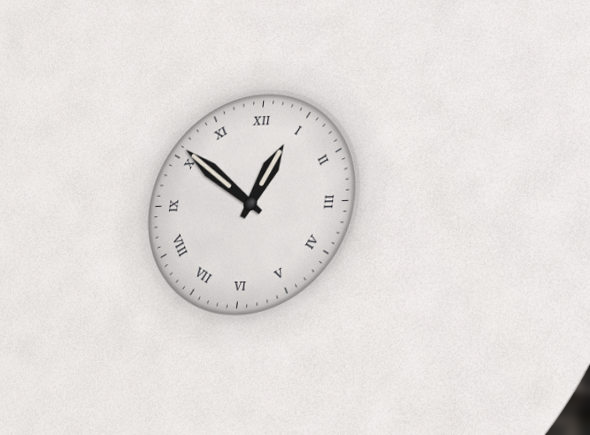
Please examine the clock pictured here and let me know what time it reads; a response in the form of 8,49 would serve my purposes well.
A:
12,51
